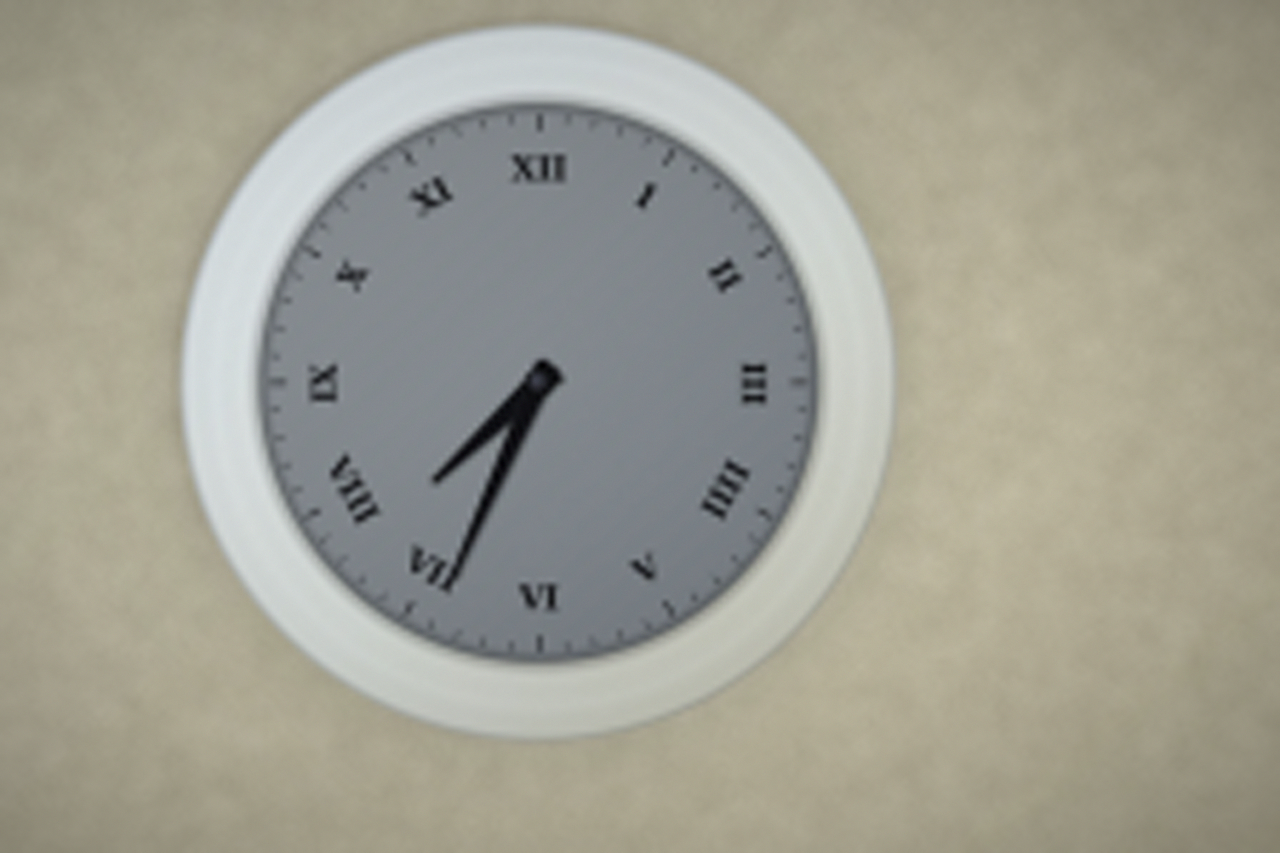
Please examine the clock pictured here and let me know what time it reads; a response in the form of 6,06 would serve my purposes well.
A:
7,34
